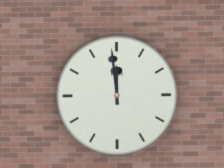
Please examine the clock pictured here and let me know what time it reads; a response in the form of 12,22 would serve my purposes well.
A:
11,59
